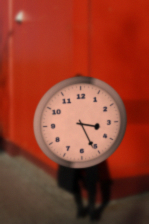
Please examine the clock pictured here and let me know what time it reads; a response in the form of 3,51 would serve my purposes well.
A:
3,26
